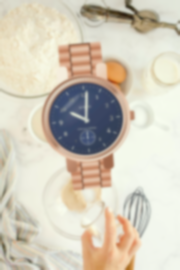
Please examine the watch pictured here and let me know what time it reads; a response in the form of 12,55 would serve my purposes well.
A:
10,01
